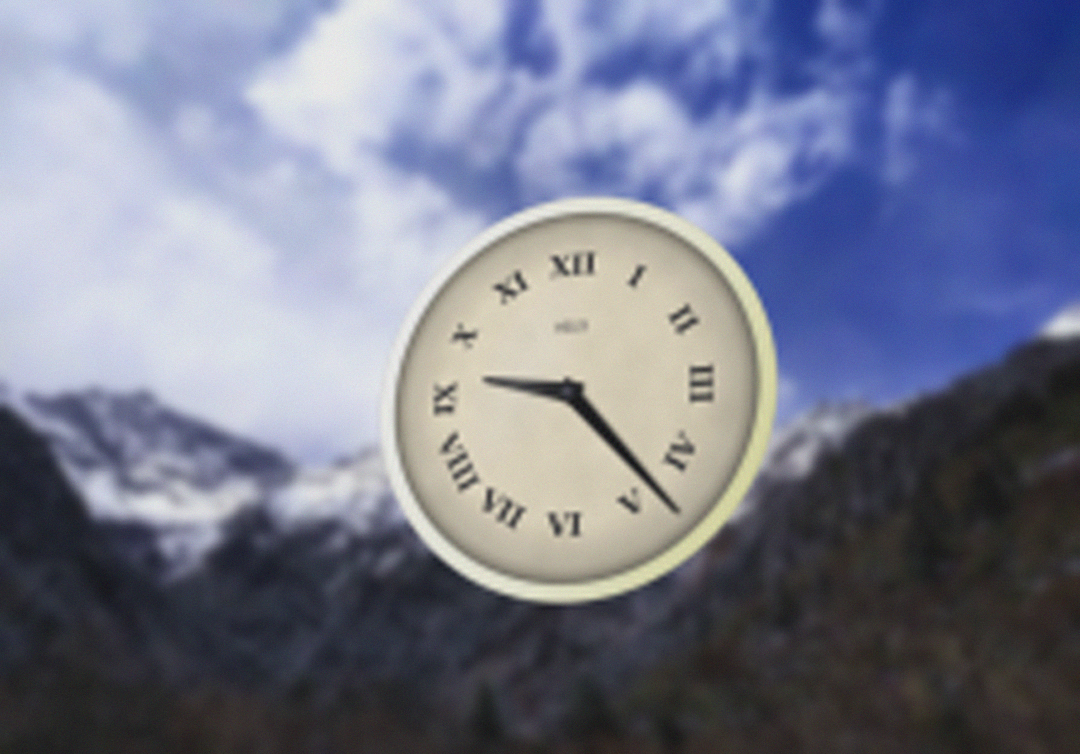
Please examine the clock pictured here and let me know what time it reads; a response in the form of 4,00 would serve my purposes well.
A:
9,23
